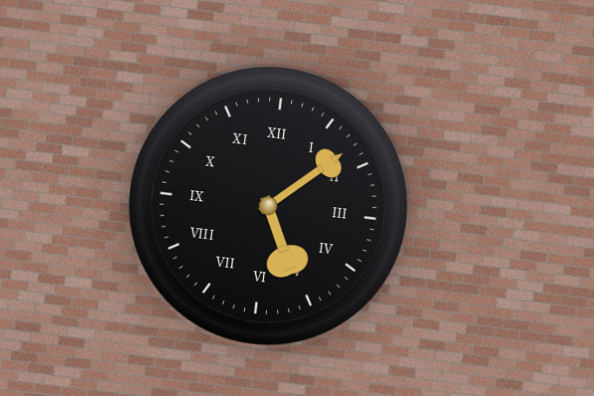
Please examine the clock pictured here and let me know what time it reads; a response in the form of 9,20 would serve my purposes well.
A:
5,08
